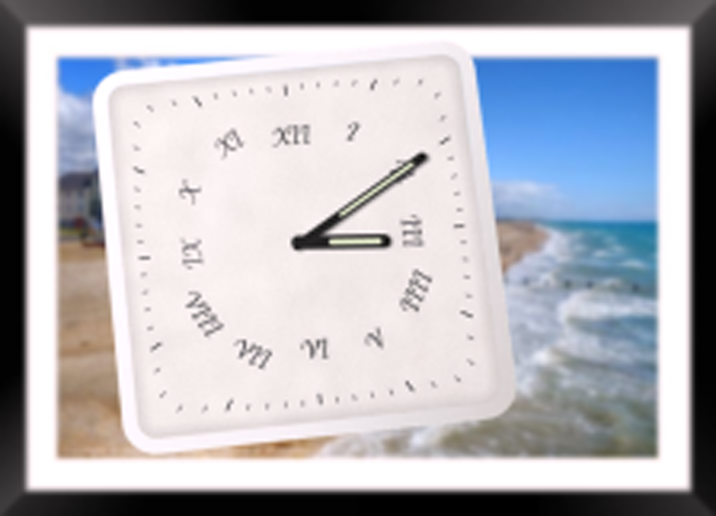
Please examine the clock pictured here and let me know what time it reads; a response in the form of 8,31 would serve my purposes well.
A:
3,10
